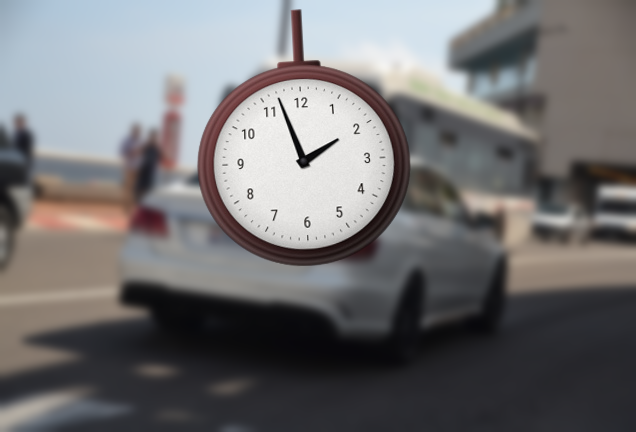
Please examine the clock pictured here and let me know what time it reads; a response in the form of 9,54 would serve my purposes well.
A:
1,57
